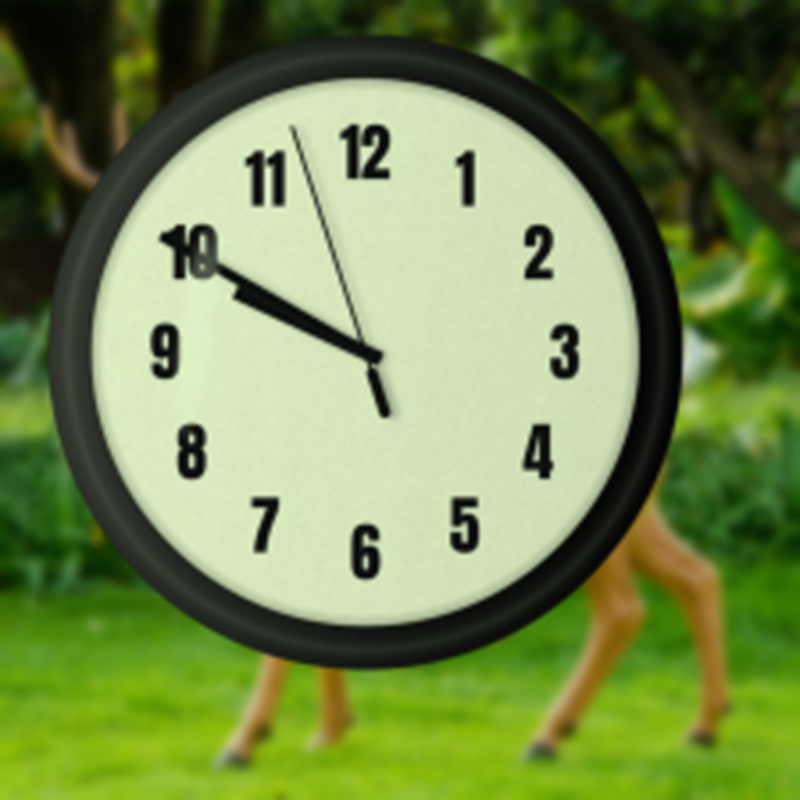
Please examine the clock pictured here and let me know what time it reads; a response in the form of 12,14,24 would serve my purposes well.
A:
9,49,57
